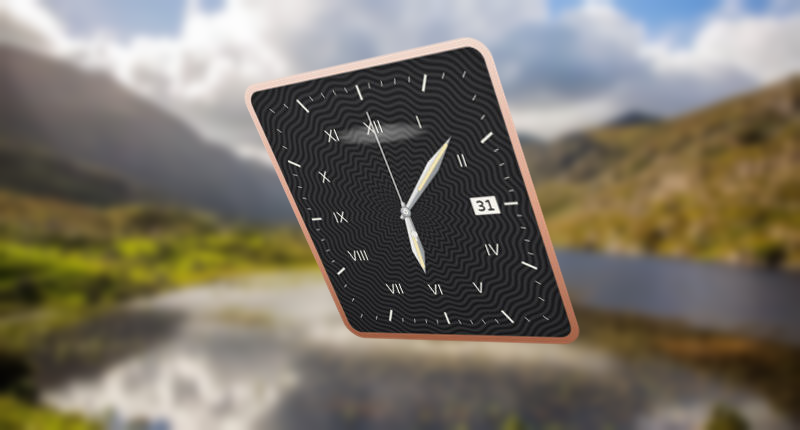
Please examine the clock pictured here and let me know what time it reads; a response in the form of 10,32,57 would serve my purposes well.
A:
6,08,00
